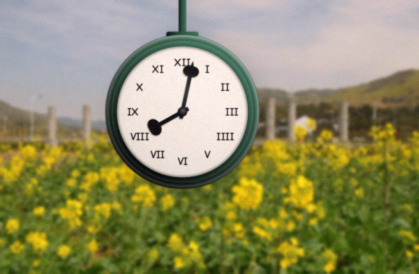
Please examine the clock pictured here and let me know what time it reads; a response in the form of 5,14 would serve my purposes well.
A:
8,02
